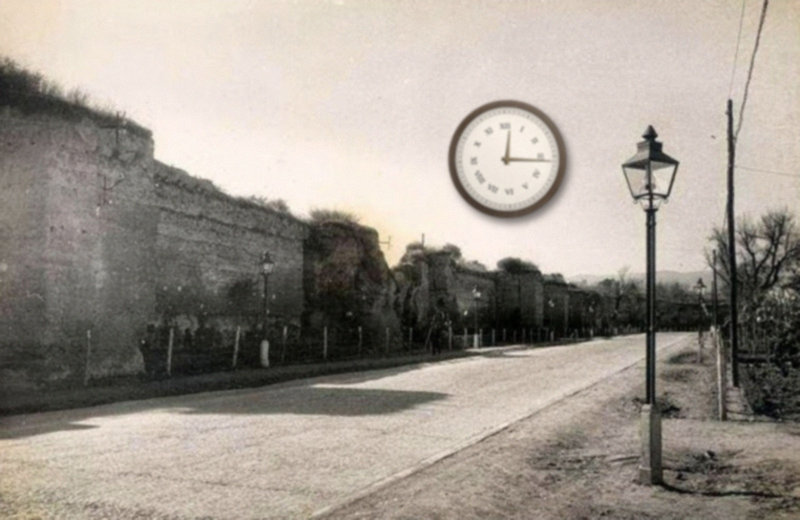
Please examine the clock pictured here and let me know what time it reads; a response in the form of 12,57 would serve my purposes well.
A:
12,16
